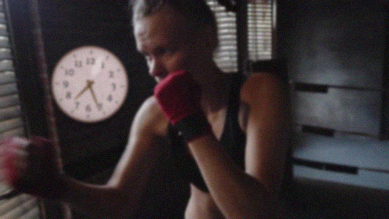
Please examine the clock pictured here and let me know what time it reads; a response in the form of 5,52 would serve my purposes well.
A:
7,26
